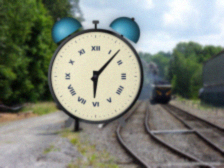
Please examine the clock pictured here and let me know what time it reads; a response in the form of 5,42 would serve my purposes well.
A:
6,07
